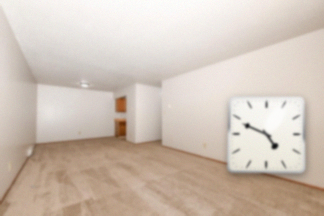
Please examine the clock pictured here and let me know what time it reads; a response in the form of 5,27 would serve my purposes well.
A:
4,49
